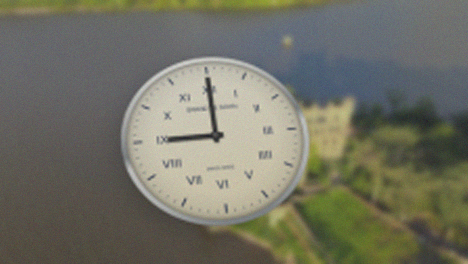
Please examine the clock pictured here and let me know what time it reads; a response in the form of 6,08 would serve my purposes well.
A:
9,00
